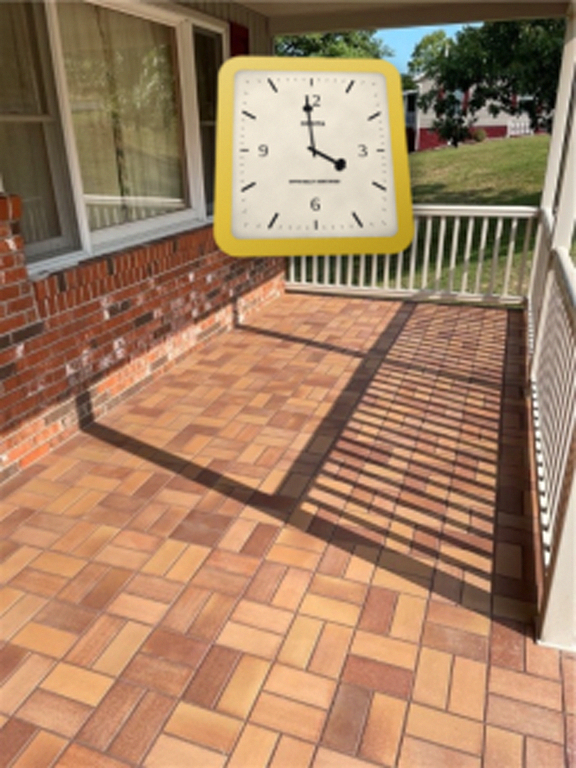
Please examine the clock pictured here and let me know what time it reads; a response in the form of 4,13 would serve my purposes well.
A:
3,59
